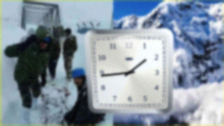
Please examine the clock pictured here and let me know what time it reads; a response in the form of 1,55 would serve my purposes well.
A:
1,44
